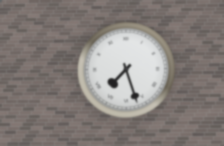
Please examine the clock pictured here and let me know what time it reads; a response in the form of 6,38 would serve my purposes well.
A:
7,27
